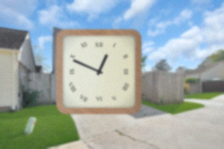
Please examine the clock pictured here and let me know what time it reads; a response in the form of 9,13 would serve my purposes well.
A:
12,49
